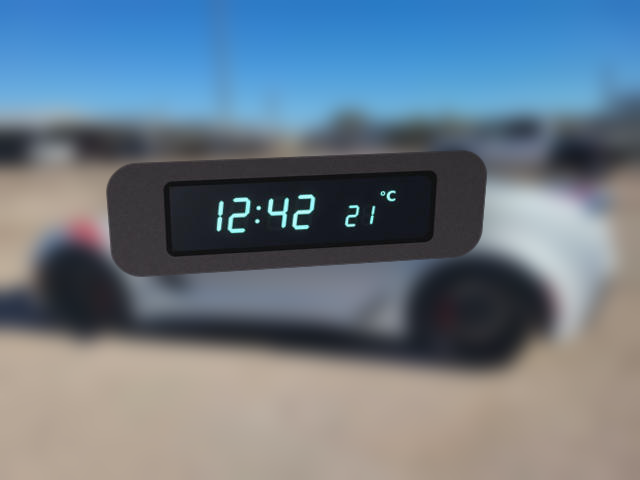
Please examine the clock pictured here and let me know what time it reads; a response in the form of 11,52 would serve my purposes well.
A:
12,42
